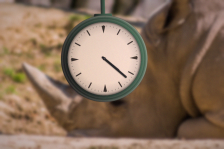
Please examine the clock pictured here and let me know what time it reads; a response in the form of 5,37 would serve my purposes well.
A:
4,22
